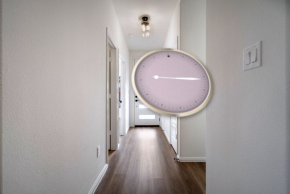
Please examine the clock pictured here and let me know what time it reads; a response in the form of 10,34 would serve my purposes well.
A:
9,16
